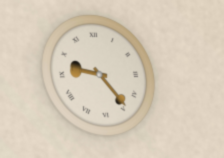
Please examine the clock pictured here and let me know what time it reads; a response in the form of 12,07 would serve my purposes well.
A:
9,24
